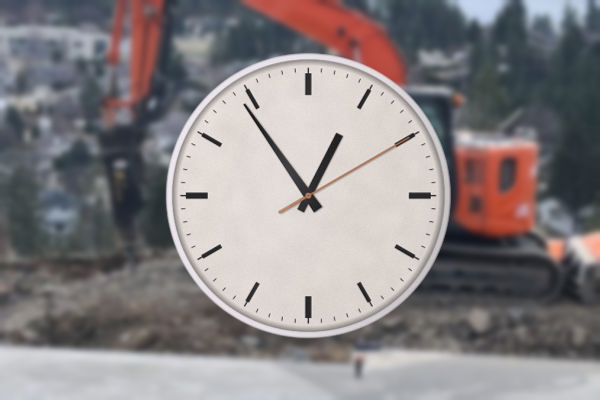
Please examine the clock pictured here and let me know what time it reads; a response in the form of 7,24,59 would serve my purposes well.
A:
12,54,10
